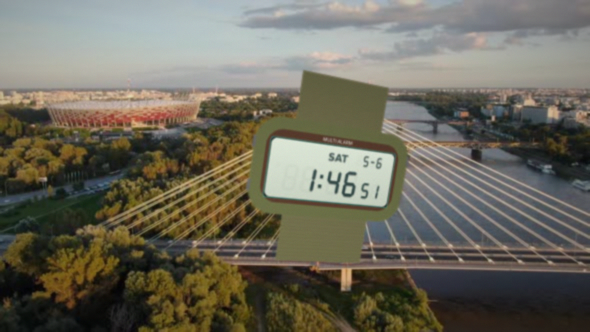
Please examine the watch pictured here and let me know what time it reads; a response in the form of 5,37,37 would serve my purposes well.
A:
1,46,51
